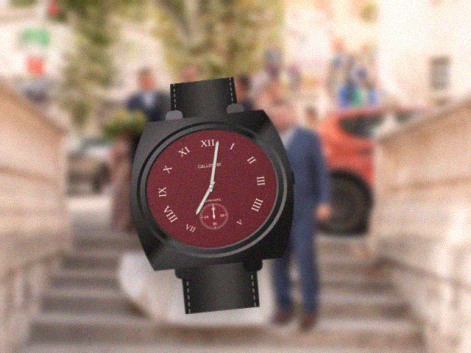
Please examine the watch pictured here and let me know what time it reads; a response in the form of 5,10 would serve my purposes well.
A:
7,02
